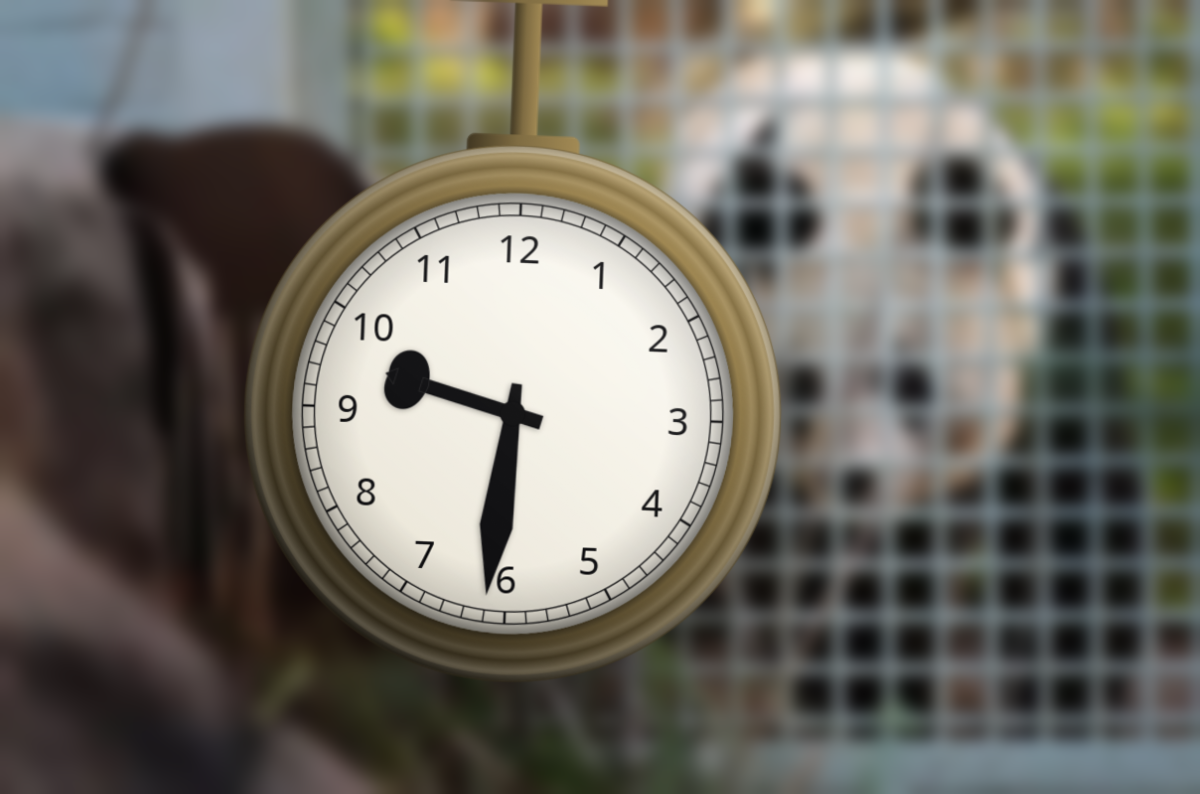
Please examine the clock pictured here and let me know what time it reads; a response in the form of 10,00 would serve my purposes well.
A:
9,31
